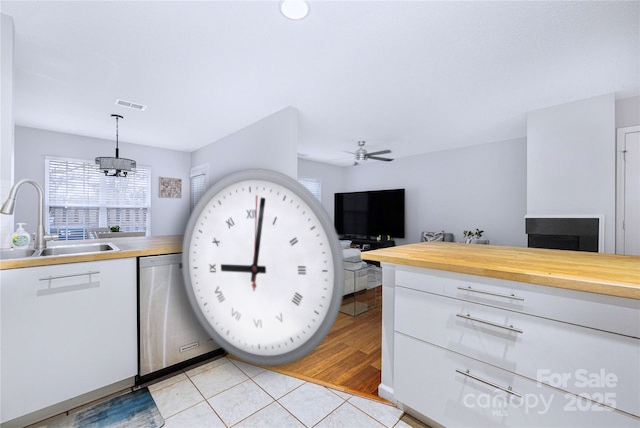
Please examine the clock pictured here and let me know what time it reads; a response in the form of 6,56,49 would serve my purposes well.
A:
9,02,01
